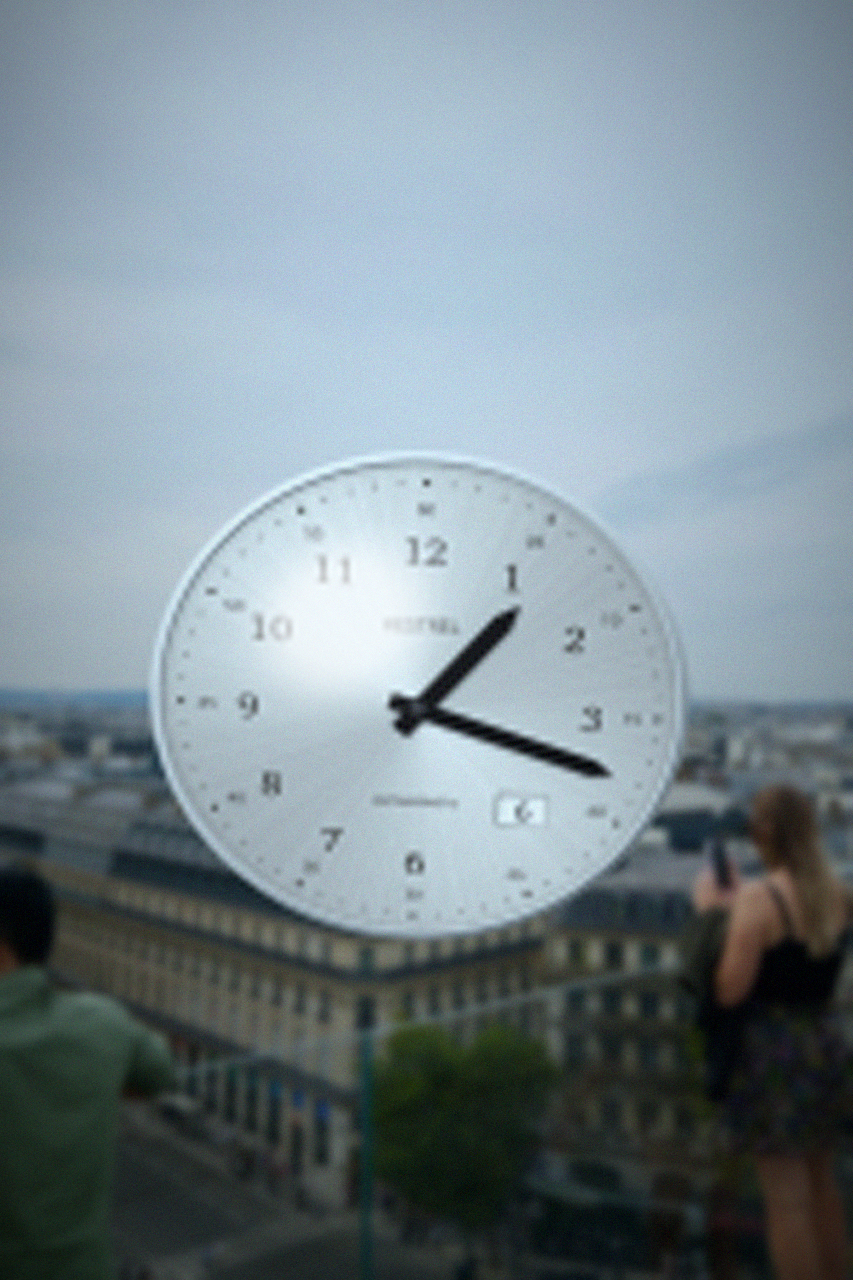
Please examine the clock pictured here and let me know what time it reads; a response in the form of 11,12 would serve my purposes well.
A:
1,18
